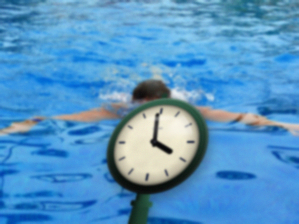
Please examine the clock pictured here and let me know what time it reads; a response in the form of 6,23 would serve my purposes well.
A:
3,59
